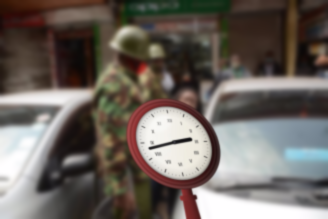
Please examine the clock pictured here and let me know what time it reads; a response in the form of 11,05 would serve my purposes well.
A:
2,43
